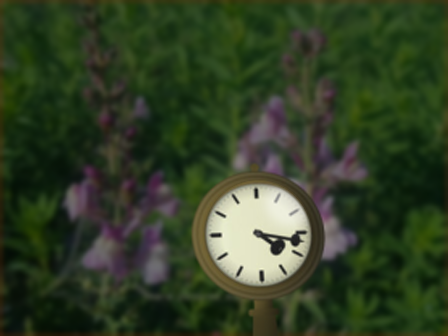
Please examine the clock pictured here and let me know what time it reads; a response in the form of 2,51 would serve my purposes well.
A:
4,17
